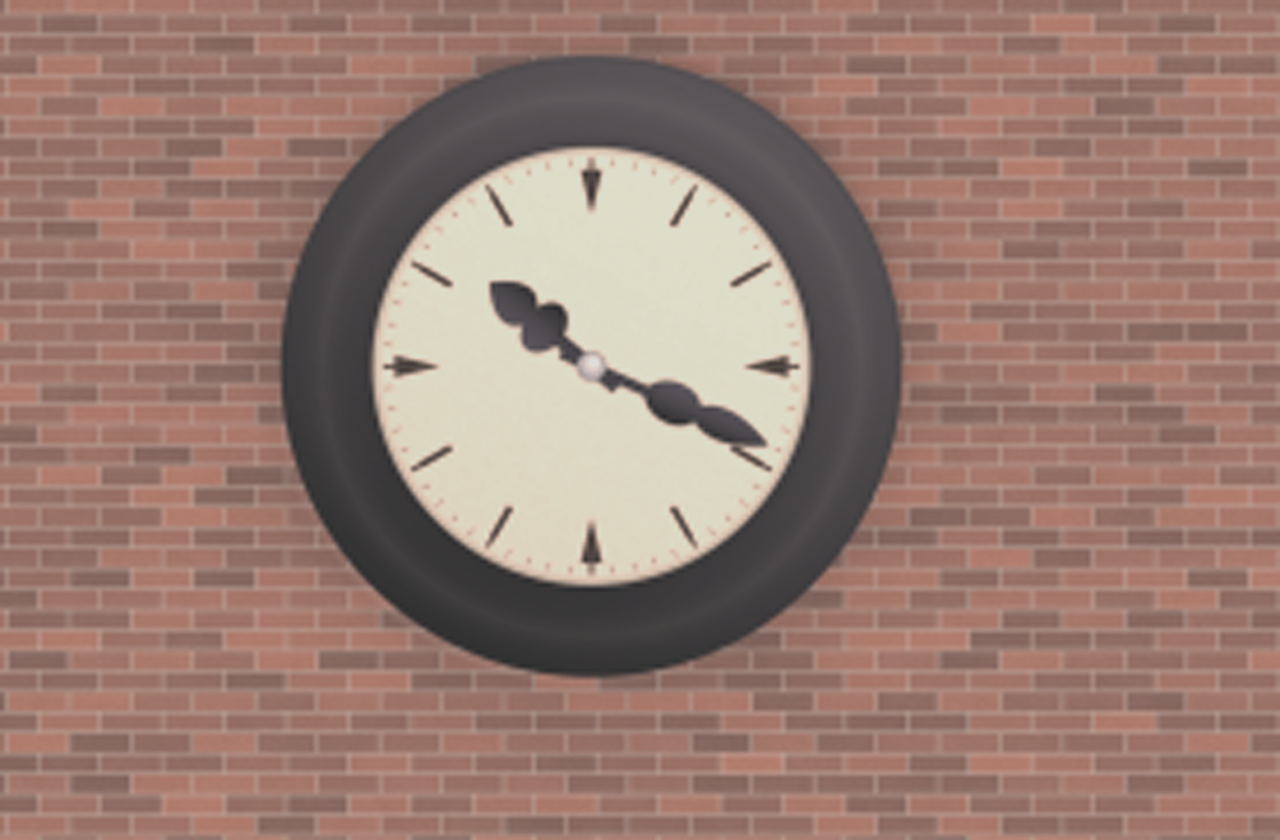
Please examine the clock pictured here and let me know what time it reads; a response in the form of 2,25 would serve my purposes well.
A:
10,19
